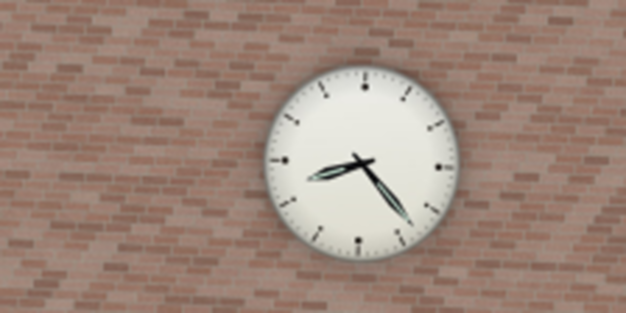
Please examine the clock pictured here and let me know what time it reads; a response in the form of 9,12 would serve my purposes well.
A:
8,23
